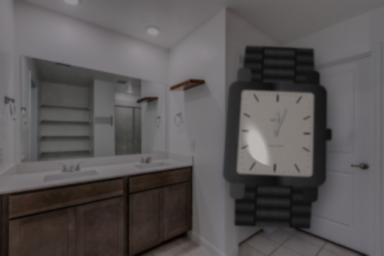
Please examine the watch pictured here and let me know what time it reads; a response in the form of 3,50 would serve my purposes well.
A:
12,03
